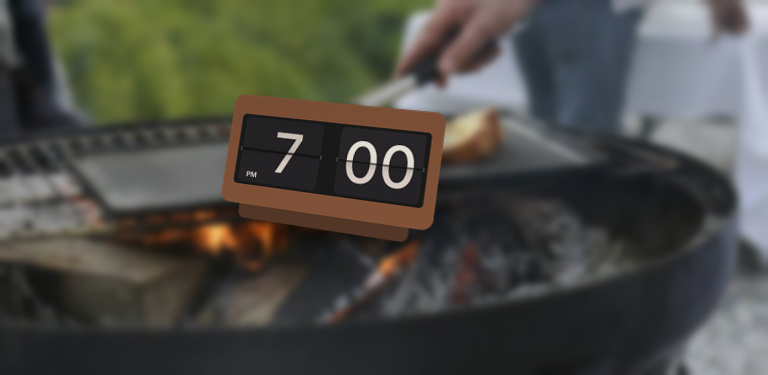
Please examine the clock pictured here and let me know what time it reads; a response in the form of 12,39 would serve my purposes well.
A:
7,00
